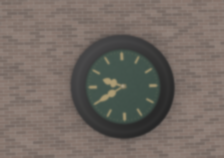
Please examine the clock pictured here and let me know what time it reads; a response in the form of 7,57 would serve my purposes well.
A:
9,40
